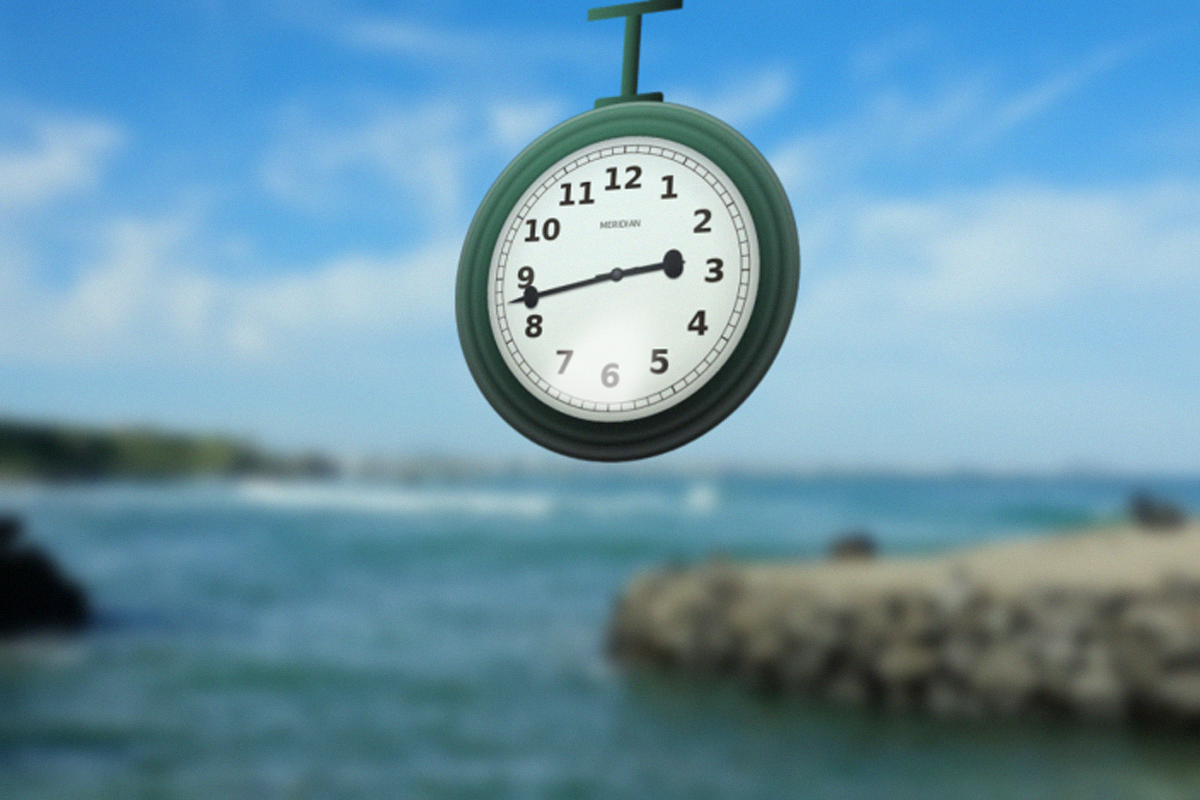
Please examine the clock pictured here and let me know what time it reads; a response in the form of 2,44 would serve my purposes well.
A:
2,43
